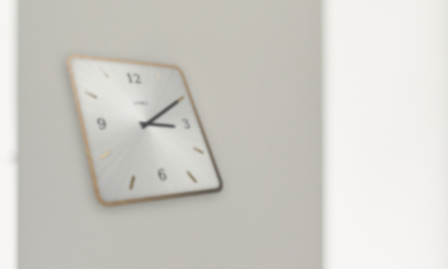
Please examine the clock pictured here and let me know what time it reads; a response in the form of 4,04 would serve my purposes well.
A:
3,10
